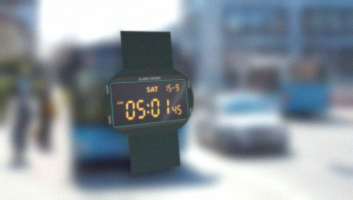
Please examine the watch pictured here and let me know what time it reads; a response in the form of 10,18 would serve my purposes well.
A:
5,01
